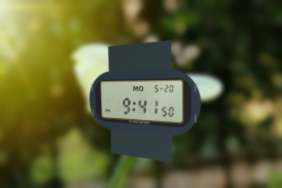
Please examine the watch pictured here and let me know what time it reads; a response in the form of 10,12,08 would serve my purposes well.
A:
9,41,50
